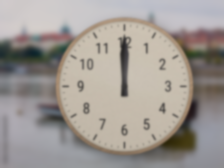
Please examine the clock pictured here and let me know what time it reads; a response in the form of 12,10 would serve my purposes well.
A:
12,00
